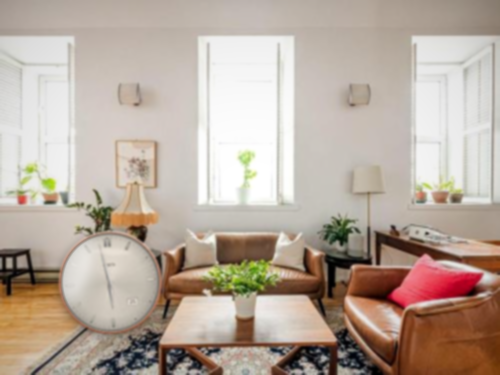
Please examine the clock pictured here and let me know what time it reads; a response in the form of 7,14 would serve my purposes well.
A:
5,58
